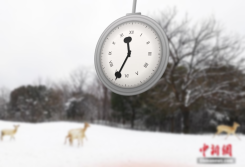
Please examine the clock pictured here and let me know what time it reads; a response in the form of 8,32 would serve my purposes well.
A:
11,34
